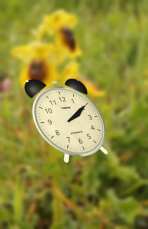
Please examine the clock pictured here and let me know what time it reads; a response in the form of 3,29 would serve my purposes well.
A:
2,10
